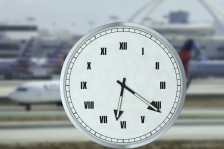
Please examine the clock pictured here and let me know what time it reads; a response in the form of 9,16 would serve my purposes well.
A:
6,21
